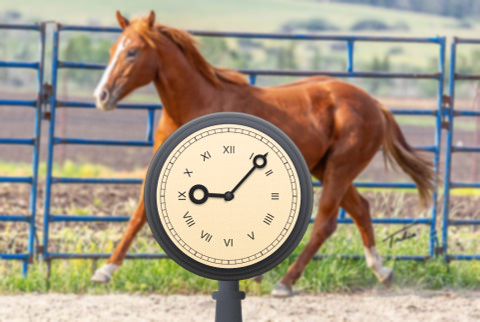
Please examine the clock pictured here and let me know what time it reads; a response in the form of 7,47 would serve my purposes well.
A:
9,07
